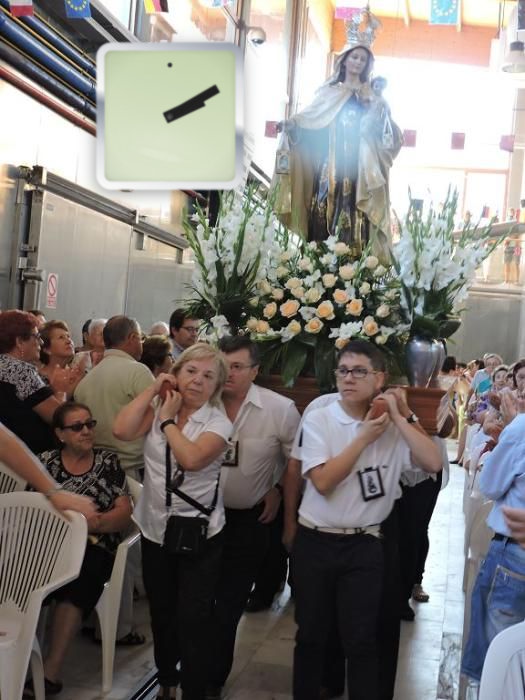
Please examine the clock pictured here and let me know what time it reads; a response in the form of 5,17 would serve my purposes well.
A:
2,10
